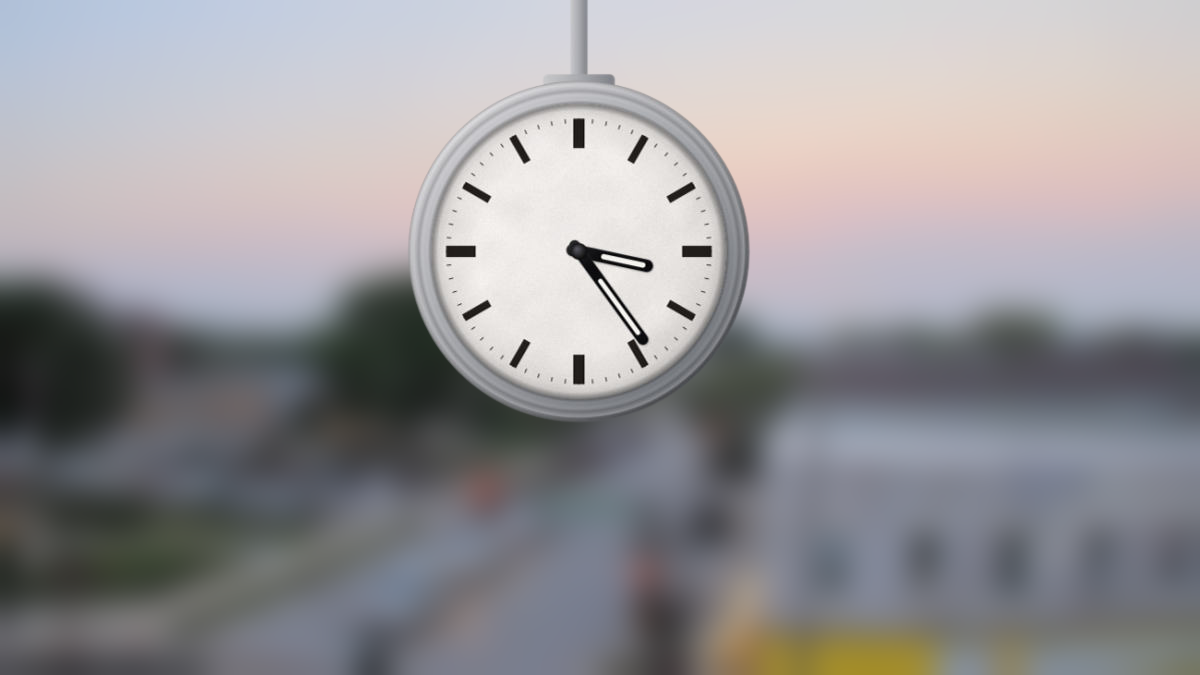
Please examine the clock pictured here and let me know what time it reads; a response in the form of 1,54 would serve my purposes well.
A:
3,24
